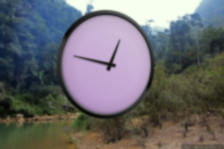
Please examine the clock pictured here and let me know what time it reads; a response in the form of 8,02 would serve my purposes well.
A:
12,47
